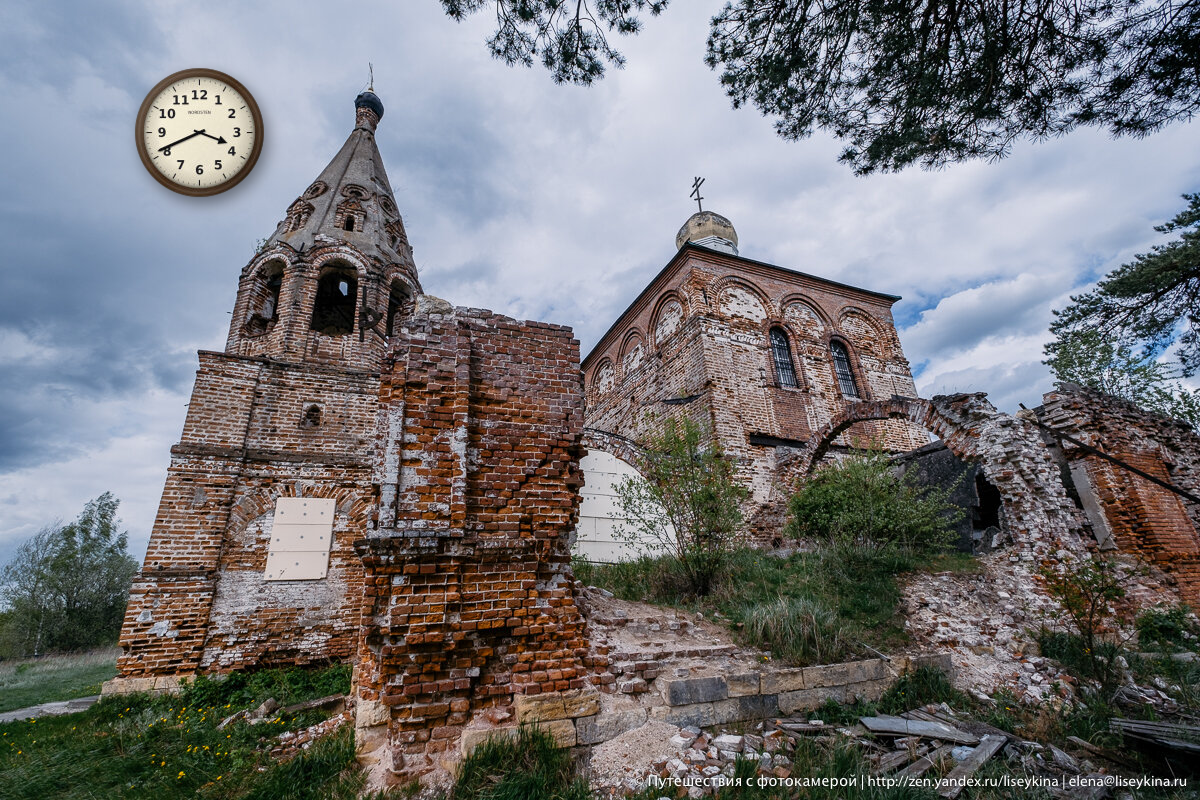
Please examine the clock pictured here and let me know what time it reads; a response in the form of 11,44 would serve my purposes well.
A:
3,41
